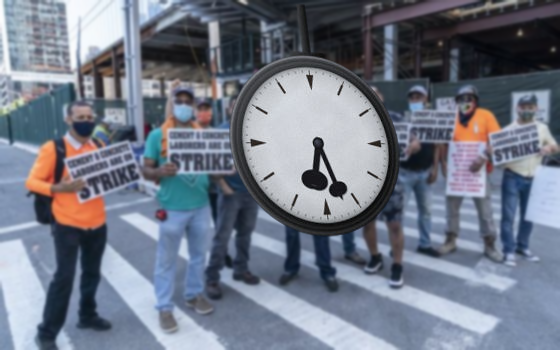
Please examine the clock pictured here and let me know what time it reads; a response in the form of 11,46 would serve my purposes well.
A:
6,27
